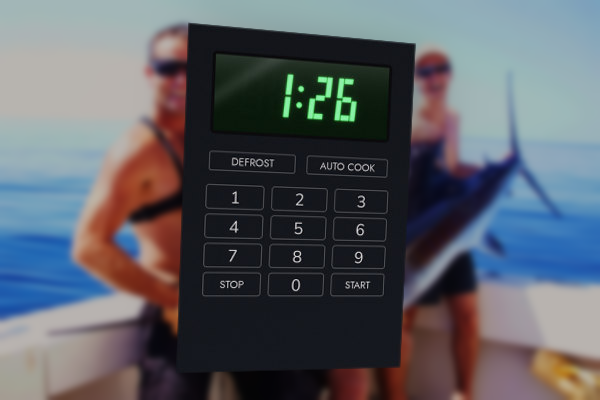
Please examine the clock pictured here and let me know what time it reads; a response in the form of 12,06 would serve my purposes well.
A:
1,26
